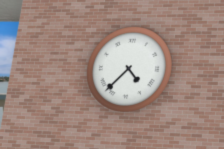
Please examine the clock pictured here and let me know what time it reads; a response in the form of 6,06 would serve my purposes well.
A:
4,37
